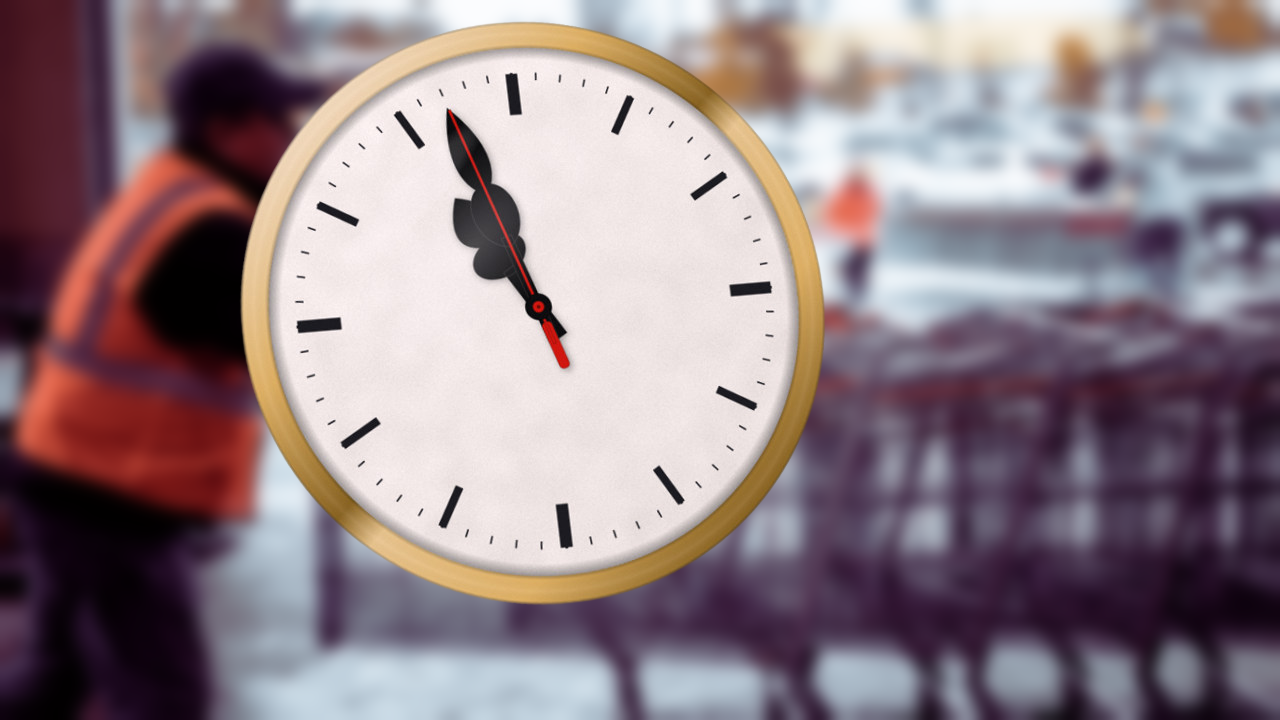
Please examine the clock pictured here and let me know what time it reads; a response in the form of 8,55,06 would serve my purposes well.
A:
10,56,57
